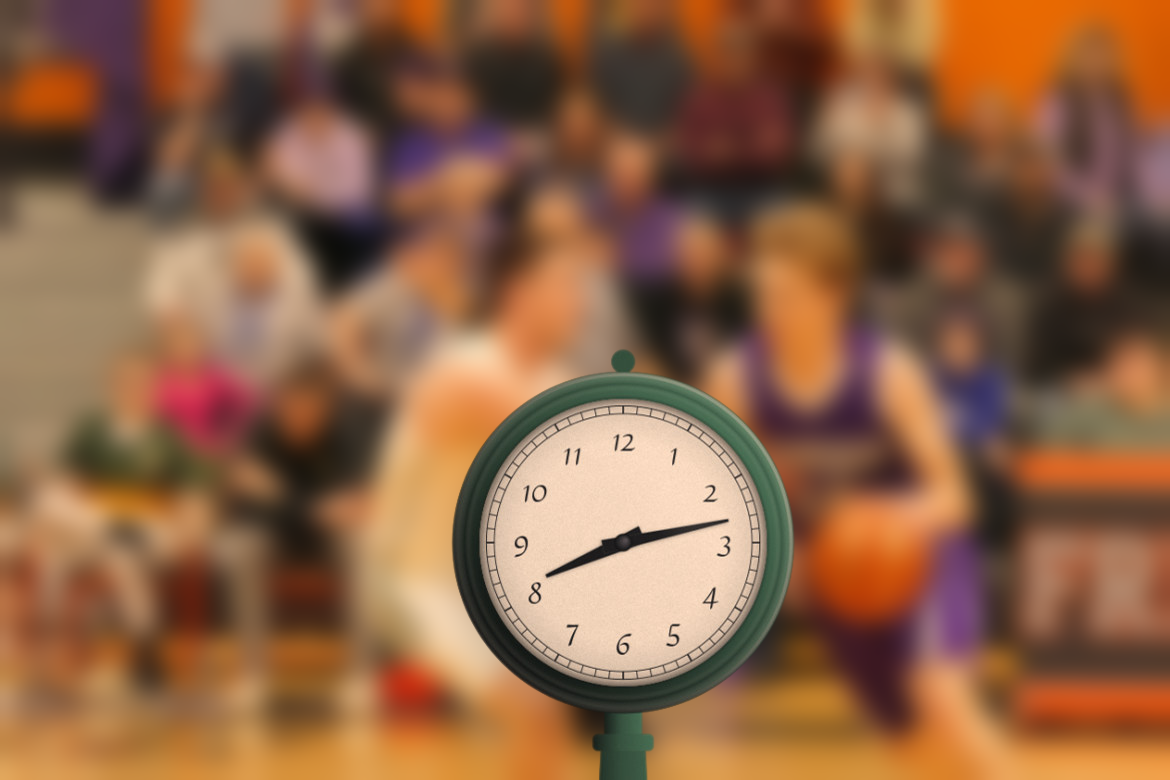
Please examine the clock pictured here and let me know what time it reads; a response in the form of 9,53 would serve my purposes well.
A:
8,13
